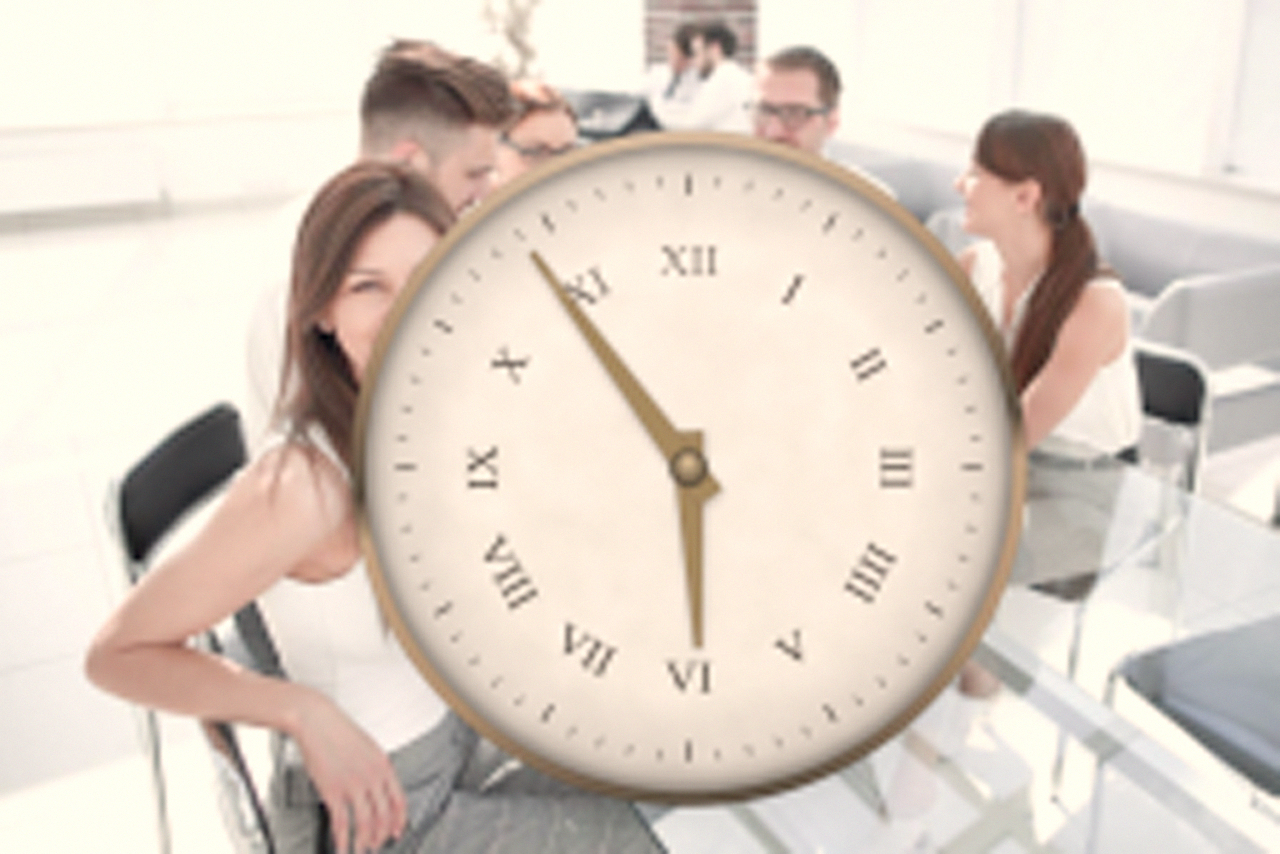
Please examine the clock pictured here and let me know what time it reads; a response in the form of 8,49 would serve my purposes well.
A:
5,54
